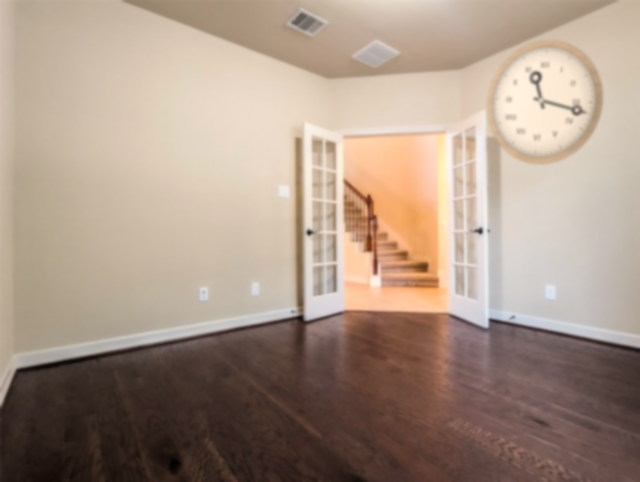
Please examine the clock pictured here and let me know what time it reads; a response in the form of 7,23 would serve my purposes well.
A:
11,17
